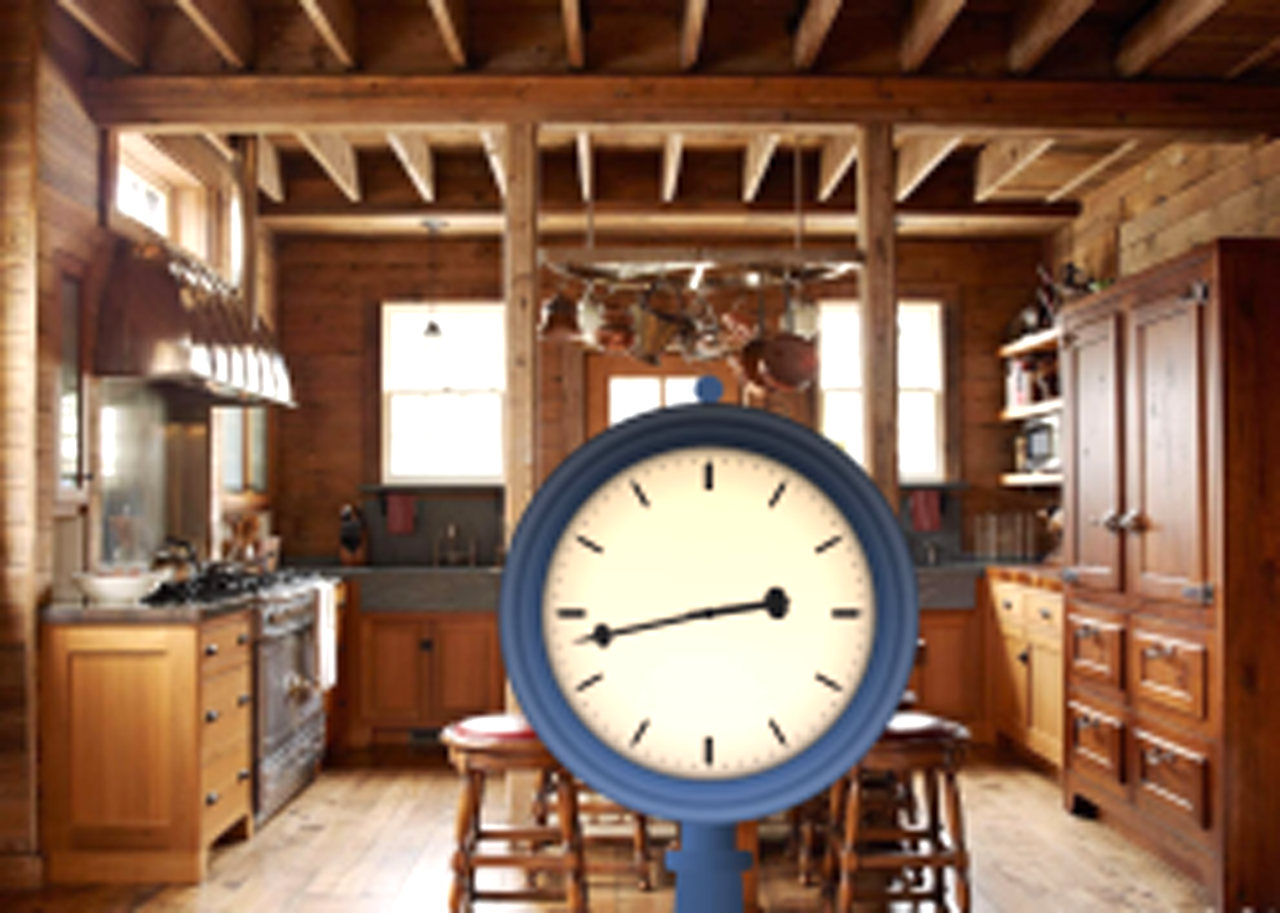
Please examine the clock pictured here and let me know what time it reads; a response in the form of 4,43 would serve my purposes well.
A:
2,43
